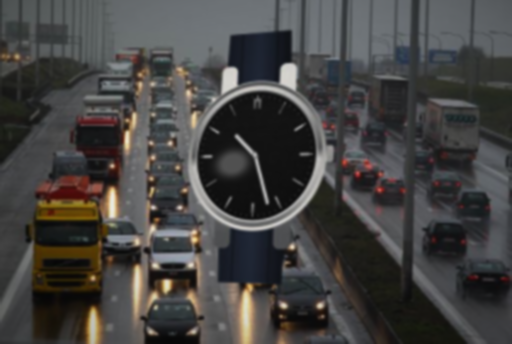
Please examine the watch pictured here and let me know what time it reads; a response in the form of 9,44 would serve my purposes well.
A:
10,27
